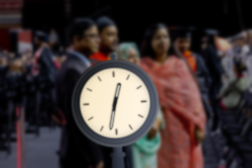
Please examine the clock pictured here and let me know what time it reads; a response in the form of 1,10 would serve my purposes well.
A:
12,32
